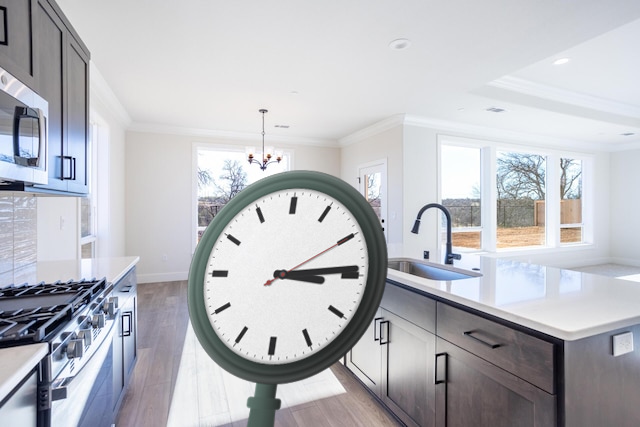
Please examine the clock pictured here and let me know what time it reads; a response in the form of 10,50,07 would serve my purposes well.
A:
3,14,10
